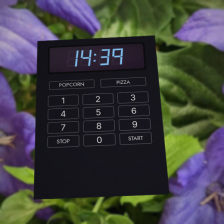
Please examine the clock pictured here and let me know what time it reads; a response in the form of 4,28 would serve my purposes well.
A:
14,39
